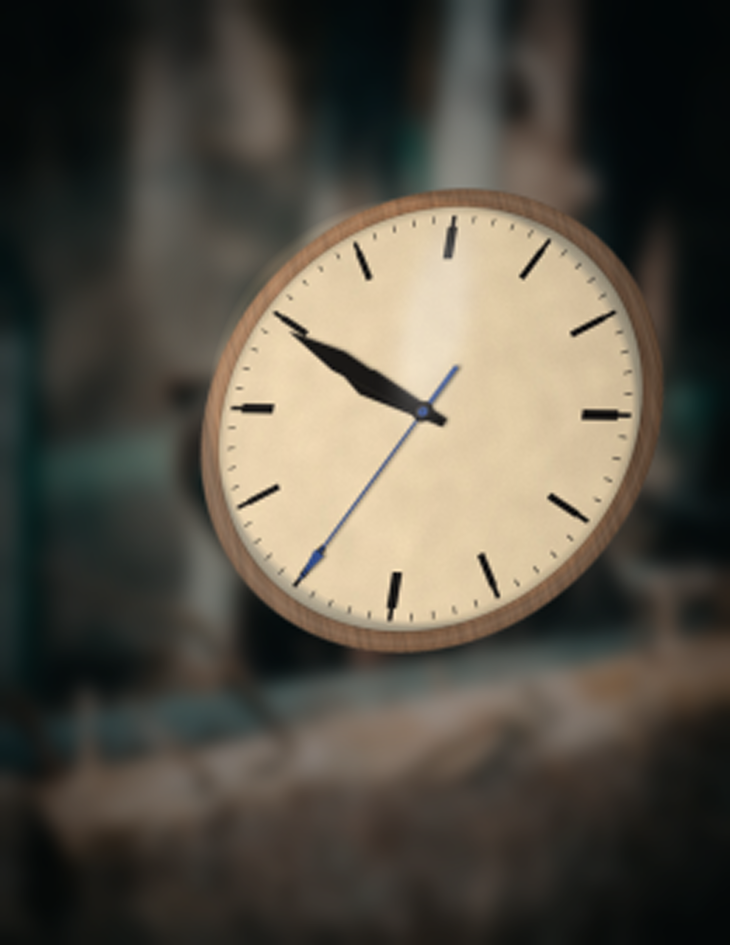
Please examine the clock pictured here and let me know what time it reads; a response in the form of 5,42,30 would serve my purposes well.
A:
9,49,35
